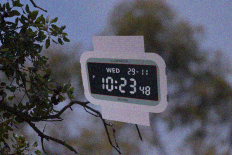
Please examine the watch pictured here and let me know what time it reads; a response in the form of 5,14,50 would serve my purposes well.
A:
10,23,48
